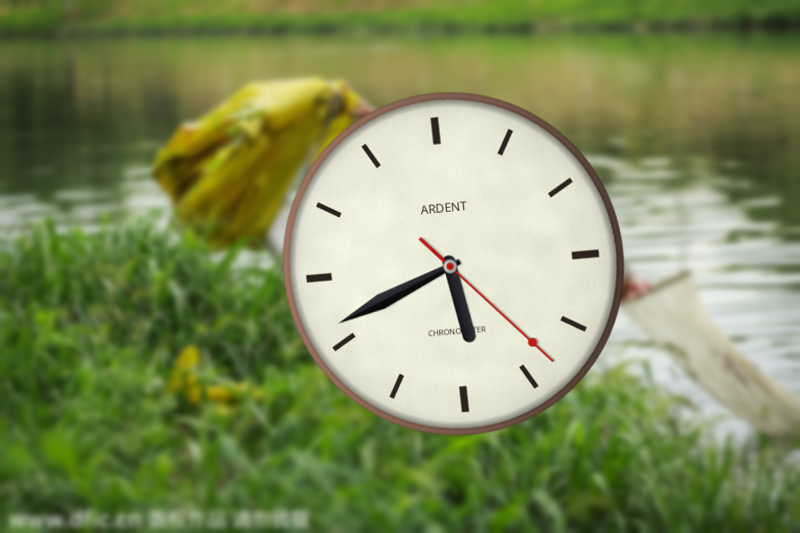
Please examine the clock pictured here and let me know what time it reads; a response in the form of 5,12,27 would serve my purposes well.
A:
5,41,23
